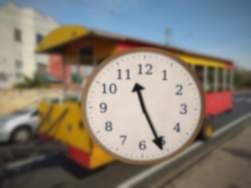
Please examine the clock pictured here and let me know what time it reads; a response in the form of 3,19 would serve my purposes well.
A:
11,26
